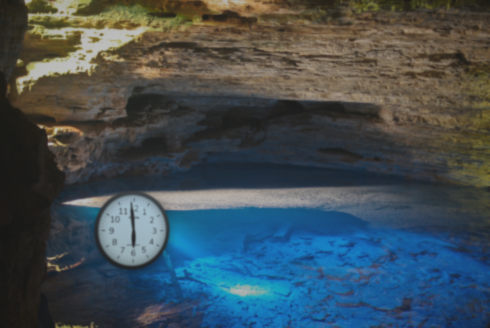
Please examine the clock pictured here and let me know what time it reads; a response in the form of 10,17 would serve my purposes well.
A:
5,59
